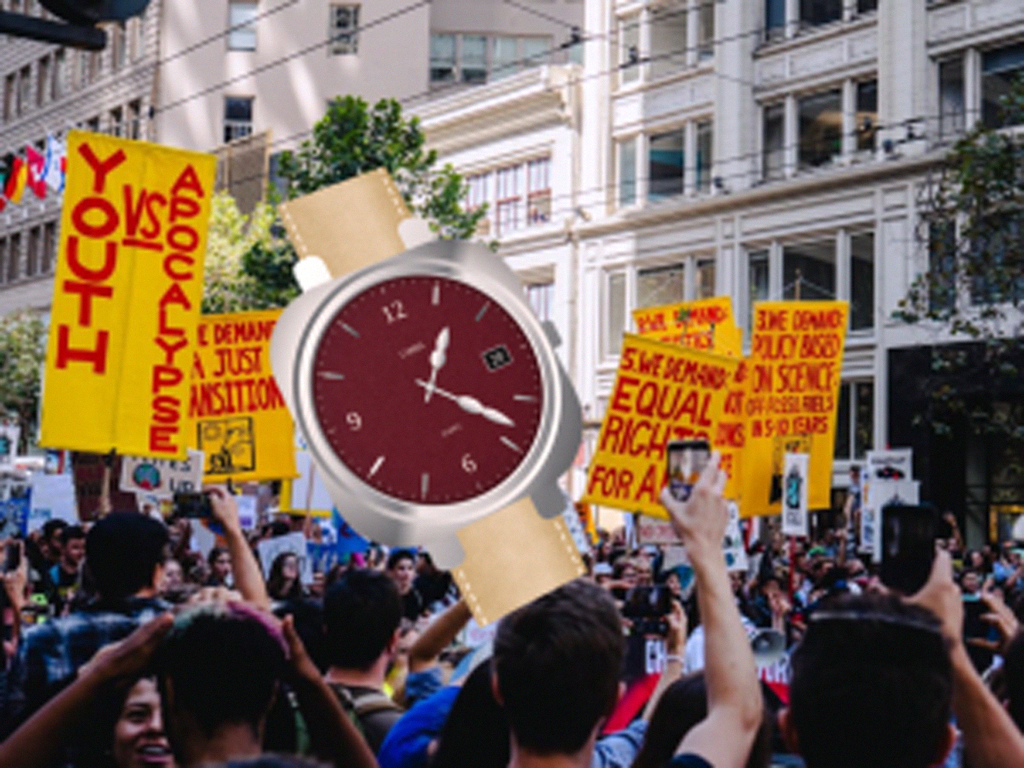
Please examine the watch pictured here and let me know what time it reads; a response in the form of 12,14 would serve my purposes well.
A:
1,23
